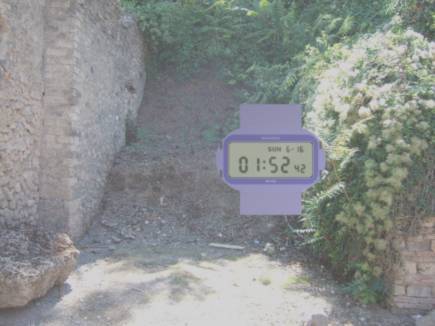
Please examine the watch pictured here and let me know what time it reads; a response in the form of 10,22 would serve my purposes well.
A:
1,52
